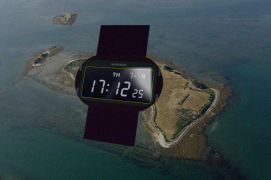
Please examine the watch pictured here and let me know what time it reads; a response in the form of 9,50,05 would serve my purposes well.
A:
17,12,25
